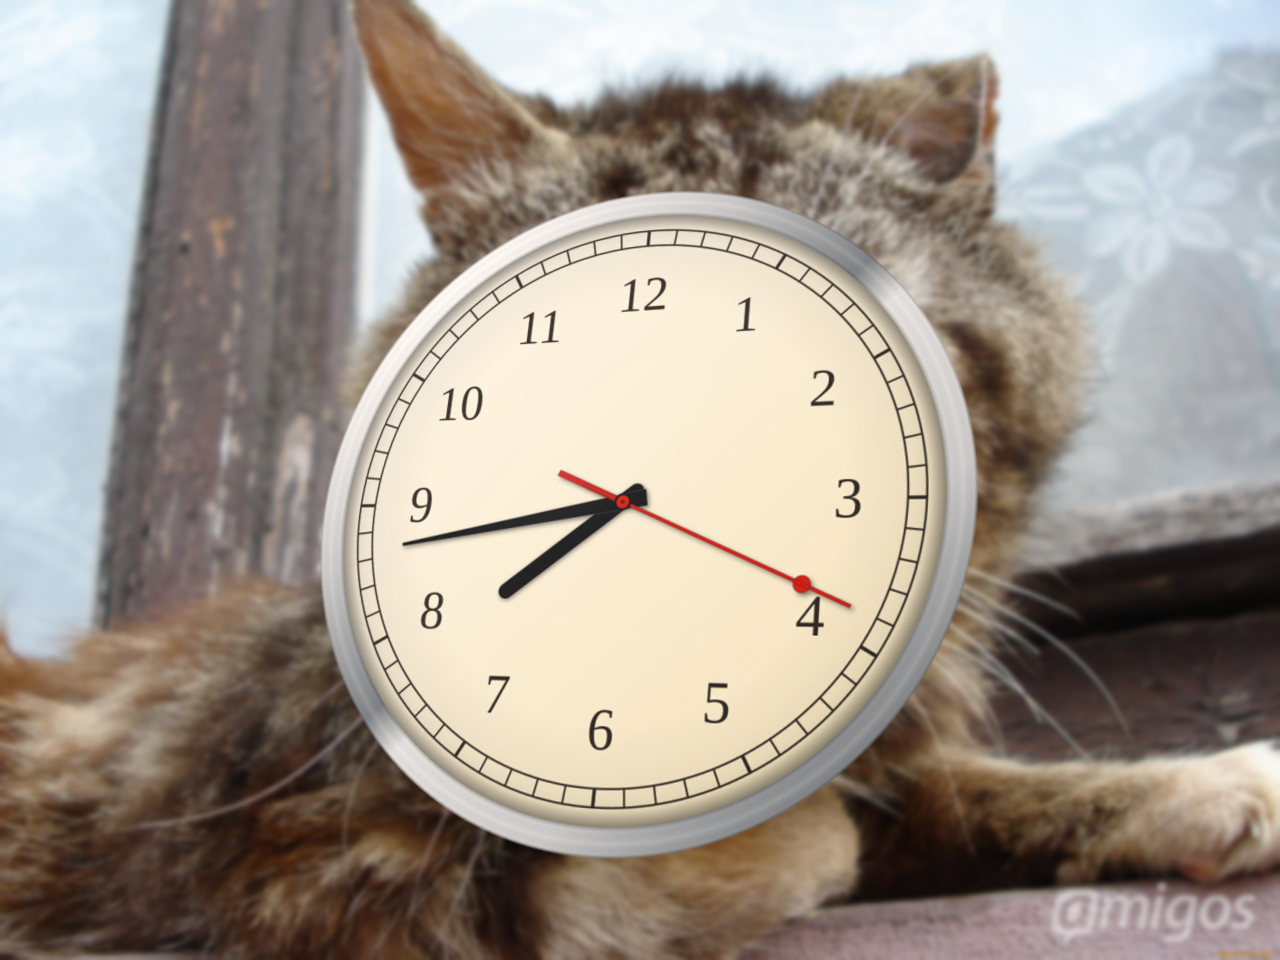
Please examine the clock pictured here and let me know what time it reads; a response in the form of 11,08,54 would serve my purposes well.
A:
7,43,19
